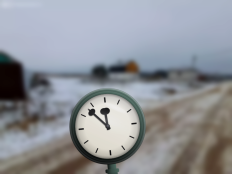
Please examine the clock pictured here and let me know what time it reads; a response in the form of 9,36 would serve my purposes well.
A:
11,53
